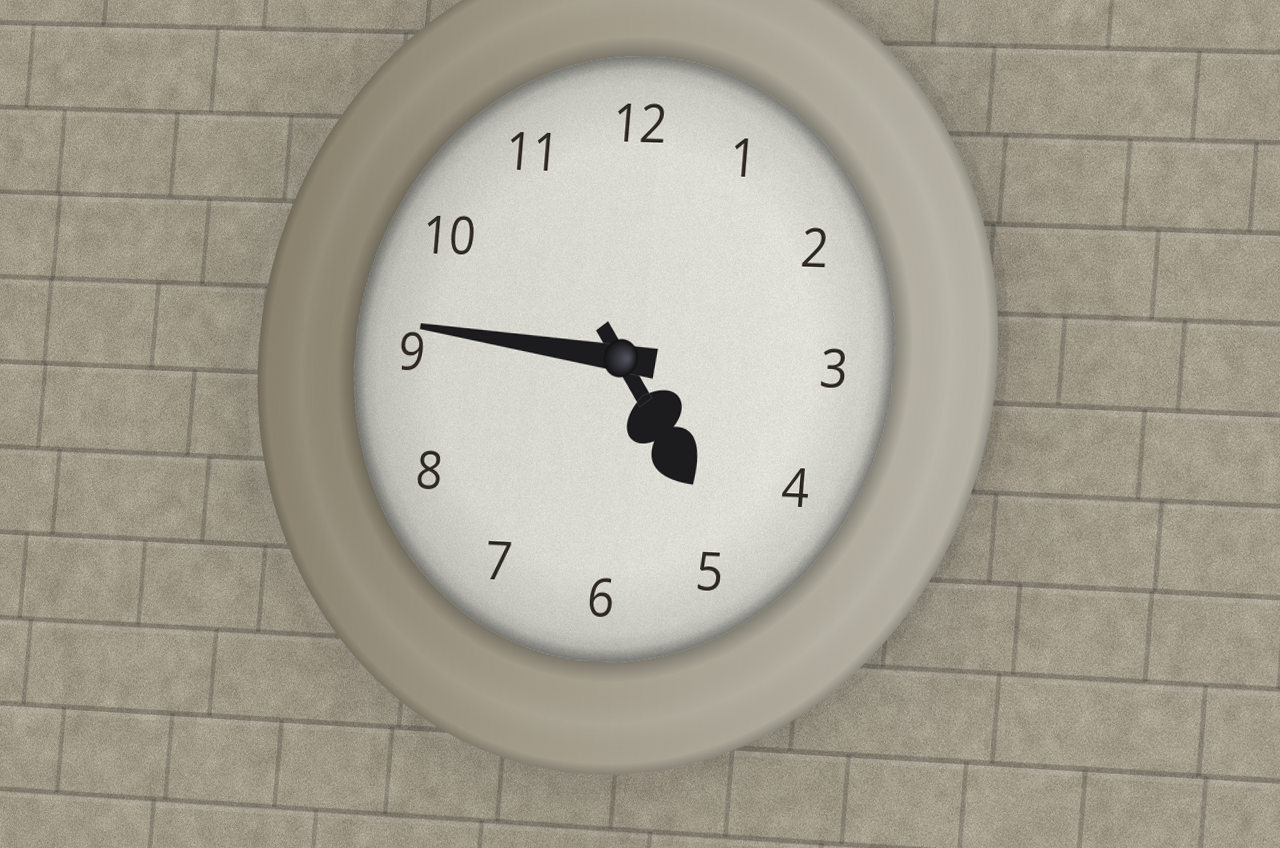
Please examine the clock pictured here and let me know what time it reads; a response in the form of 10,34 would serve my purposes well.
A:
4,46
